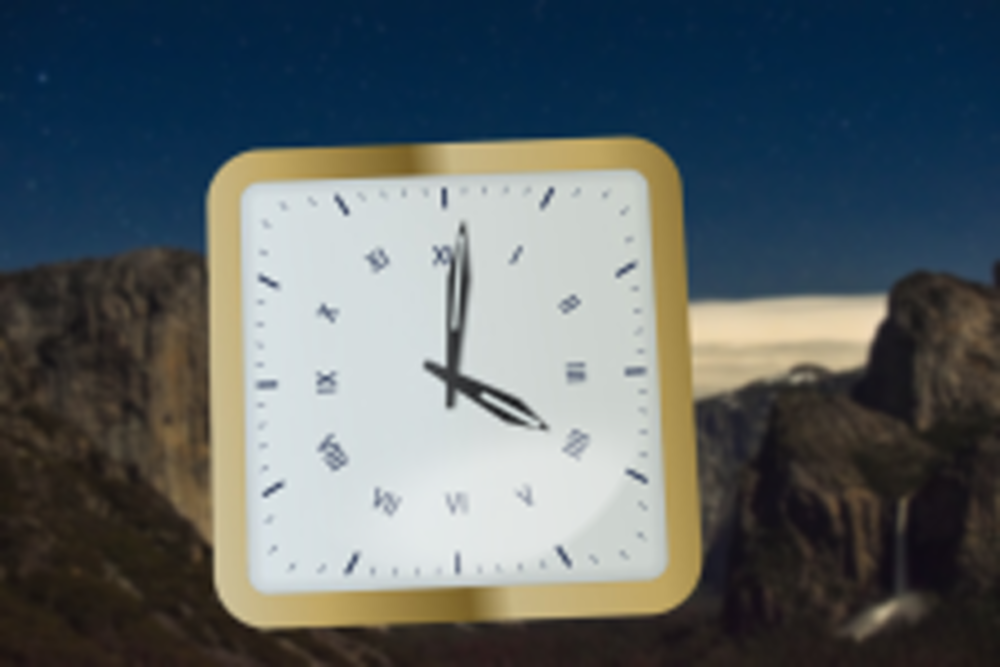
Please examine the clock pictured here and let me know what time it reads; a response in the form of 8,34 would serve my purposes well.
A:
4,01
